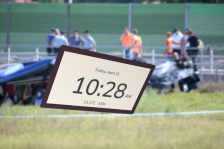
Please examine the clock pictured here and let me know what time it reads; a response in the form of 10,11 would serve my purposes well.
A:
10,28
